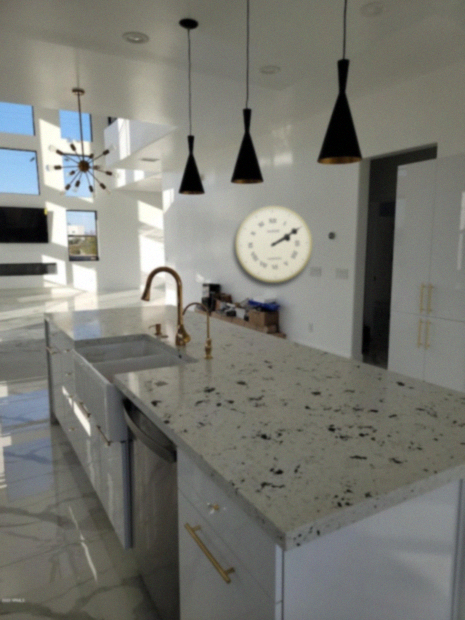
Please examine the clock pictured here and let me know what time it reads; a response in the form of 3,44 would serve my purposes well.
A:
2,10
